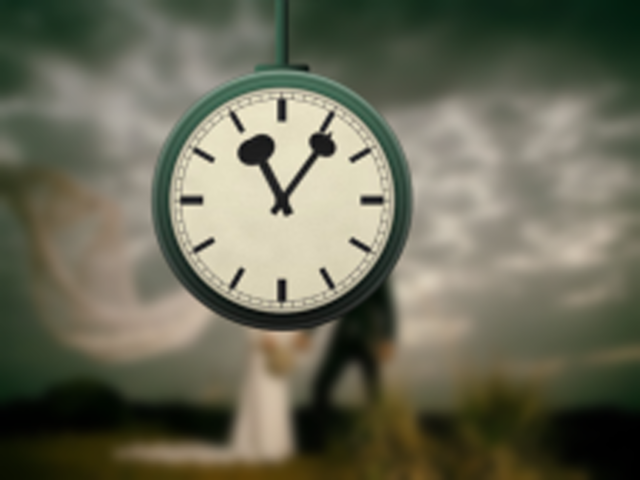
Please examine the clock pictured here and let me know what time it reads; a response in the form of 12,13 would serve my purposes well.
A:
11,06
